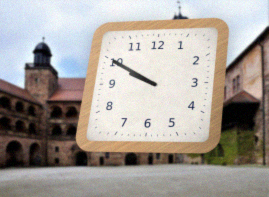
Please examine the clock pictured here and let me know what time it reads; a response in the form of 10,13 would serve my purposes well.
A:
9,50
